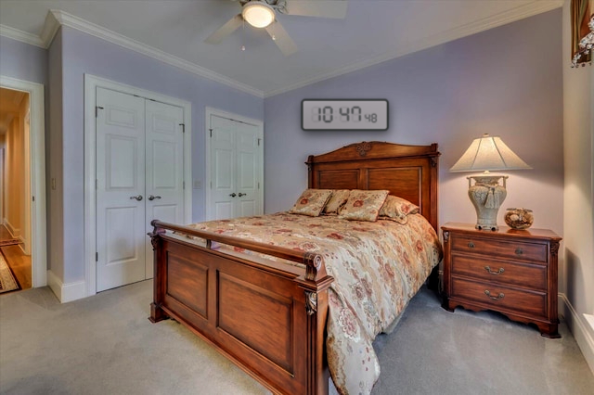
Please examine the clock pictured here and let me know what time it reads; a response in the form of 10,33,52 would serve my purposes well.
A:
10,47,48
